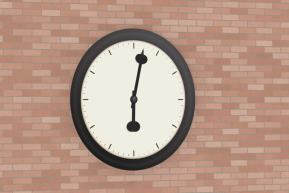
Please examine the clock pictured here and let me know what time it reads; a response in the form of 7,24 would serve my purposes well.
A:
6,02
